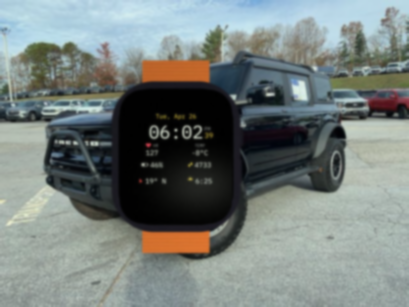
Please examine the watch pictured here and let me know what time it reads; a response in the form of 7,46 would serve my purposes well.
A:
6,02
